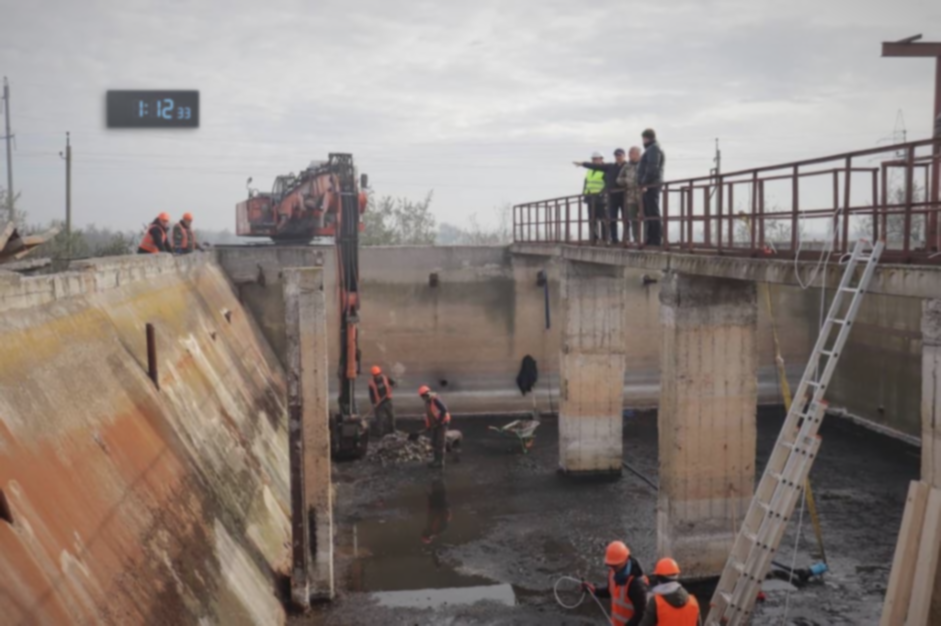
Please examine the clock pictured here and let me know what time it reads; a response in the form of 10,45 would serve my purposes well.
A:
1,12
